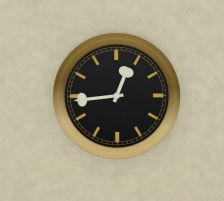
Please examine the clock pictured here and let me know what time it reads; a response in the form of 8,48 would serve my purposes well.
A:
12,44
